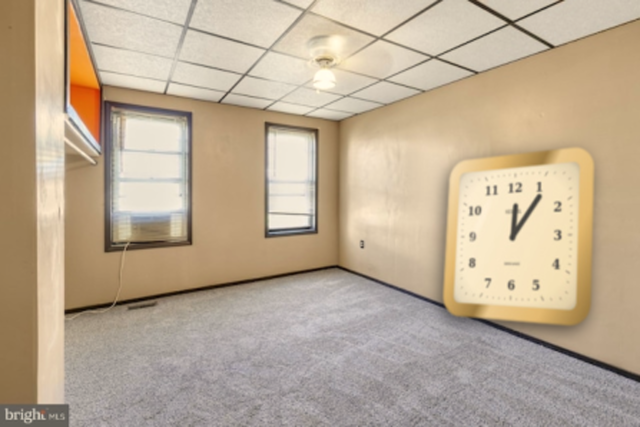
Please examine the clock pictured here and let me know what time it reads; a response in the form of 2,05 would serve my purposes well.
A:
12,06
